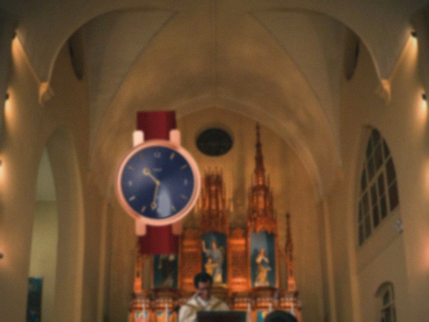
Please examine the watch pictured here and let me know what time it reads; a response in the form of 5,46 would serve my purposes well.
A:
10,32
